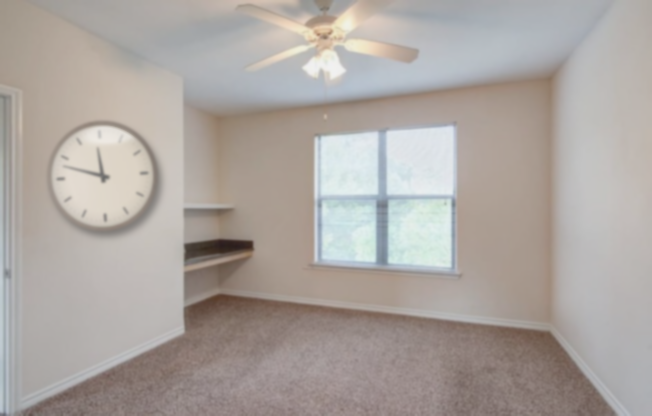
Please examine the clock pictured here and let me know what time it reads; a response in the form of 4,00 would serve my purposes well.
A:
11,48
